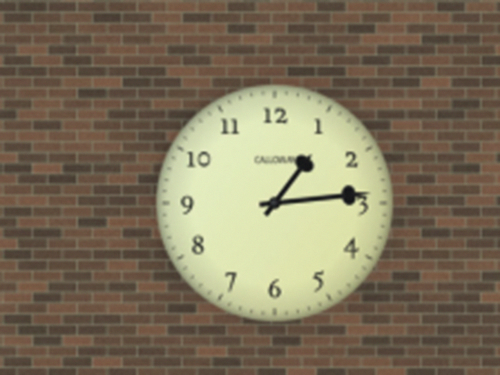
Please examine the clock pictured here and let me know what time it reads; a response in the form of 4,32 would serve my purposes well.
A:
1,14
